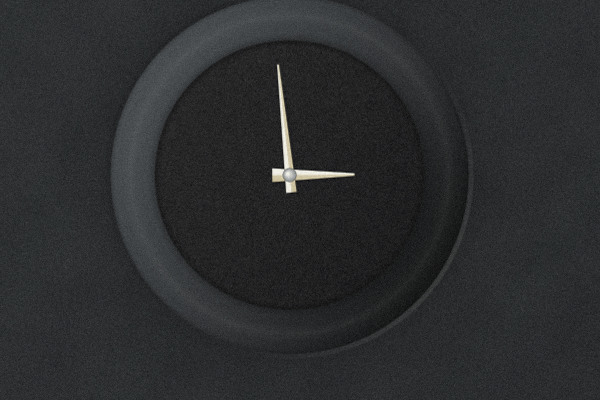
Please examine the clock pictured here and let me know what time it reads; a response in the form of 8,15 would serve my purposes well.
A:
2,59
